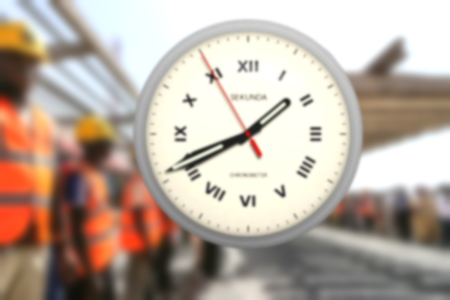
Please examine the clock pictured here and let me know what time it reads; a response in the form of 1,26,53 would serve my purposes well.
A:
1,40,55
